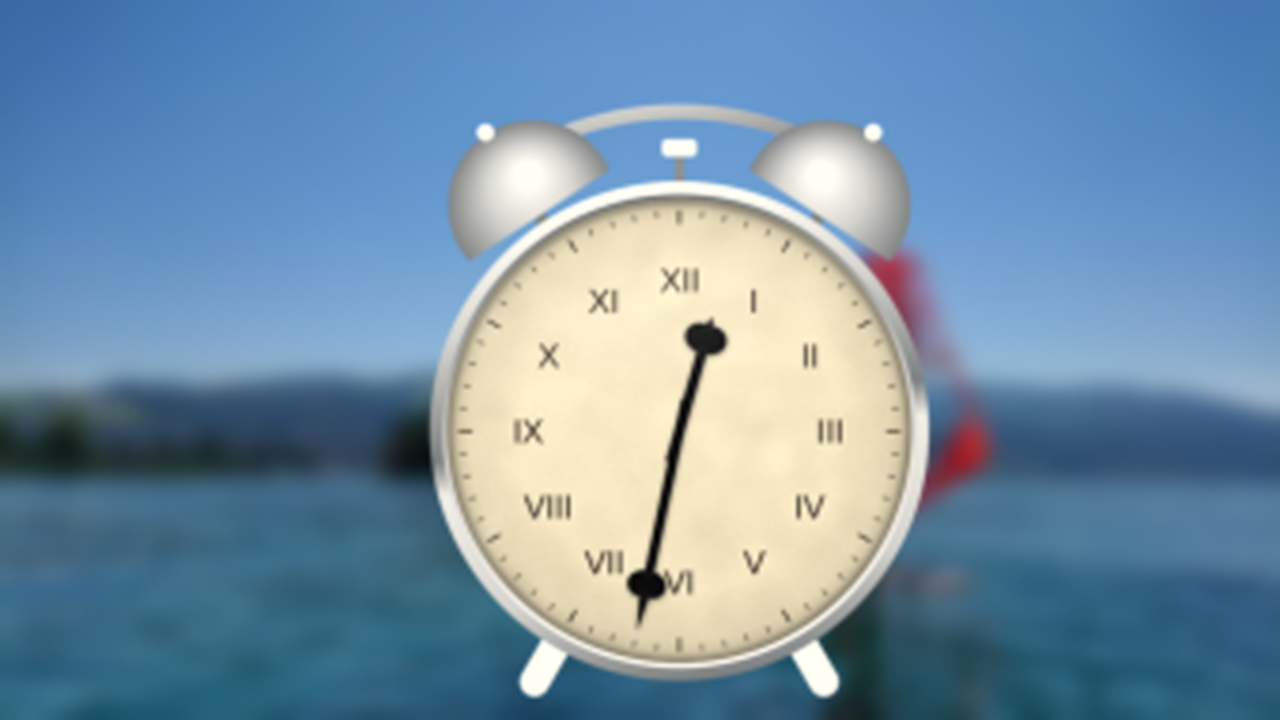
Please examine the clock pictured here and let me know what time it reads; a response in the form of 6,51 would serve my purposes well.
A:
12,32
